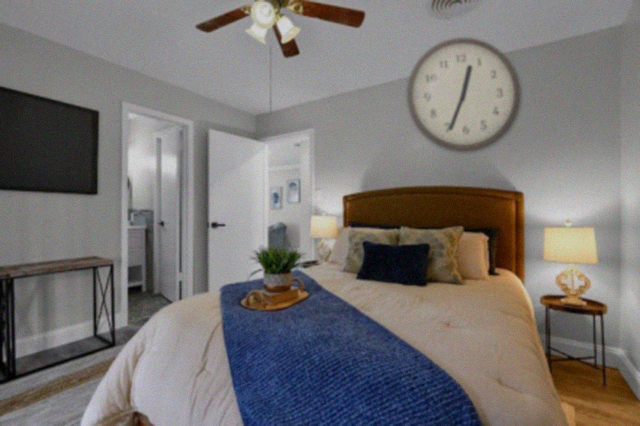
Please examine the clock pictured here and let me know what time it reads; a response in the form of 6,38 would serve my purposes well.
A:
12,34
